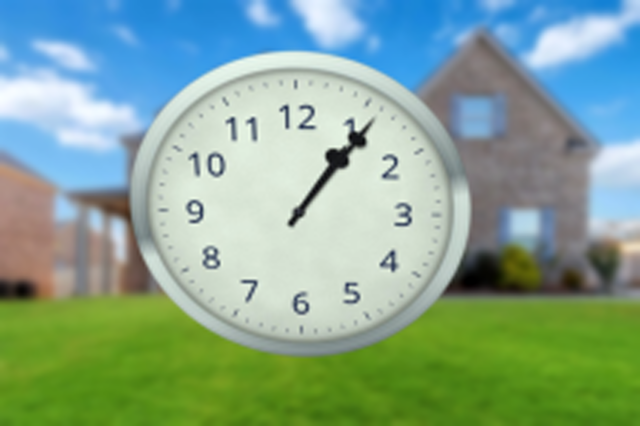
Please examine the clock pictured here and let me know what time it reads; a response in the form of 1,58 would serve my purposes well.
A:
1,06
